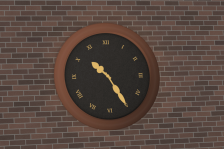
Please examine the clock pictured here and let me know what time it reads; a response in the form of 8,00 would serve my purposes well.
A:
10,25
